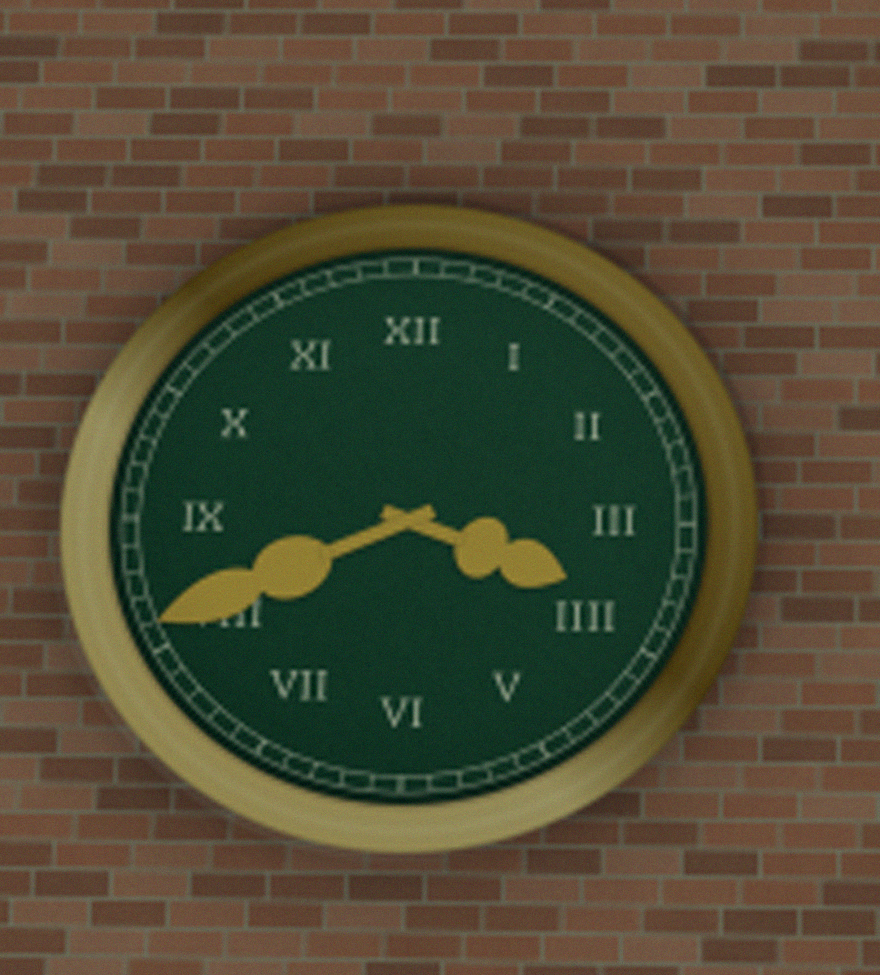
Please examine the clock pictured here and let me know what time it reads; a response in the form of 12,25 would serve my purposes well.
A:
3,41
